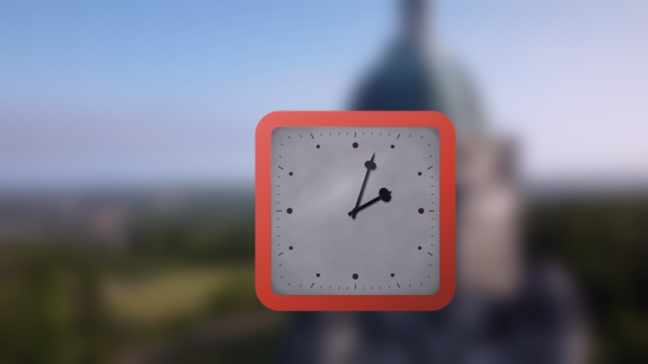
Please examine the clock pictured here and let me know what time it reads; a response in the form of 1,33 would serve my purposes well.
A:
2,03
